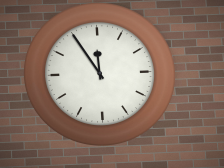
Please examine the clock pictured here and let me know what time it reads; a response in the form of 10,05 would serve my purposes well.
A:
11,55
